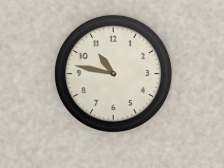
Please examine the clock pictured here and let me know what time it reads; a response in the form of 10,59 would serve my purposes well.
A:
10,47
